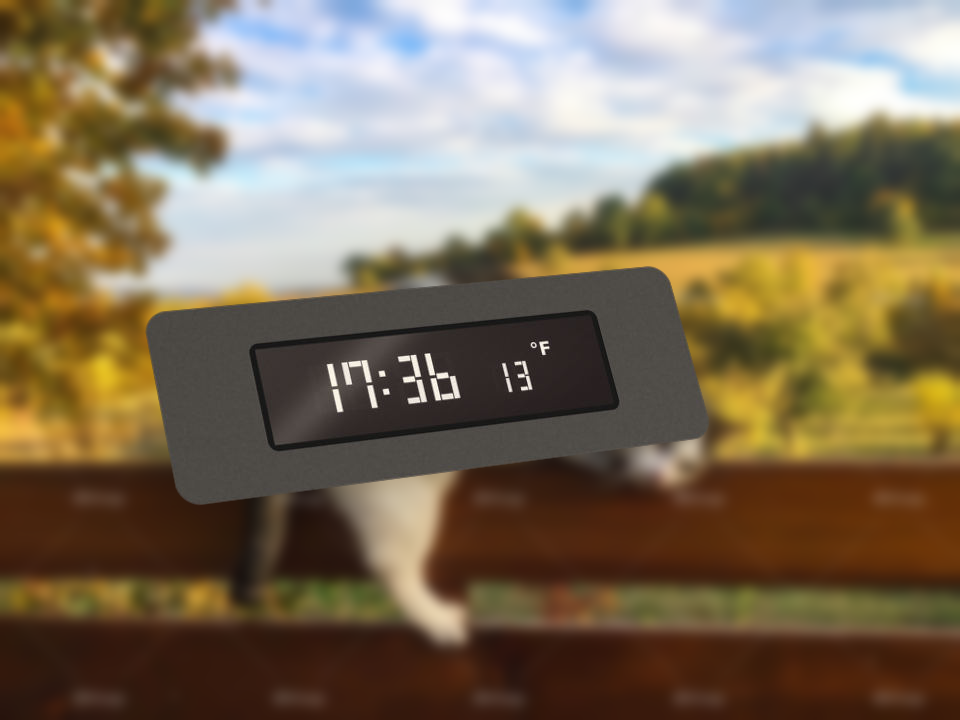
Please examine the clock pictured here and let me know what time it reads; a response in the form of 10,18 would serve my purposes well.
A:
17,36
